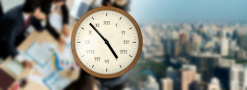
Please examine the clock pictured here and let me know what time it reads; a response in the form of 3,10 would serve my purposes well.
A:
4,53
